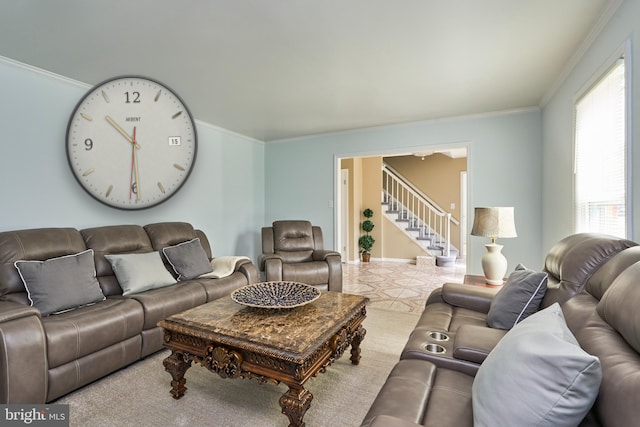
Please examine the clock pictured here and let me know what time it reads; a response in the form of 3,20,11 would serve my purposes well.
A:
10,29,31
